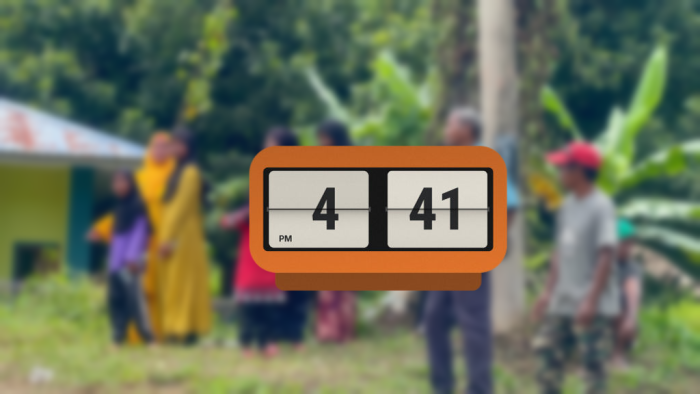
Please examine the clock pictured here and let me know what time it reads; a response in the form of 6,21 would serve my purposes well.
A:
4,41
